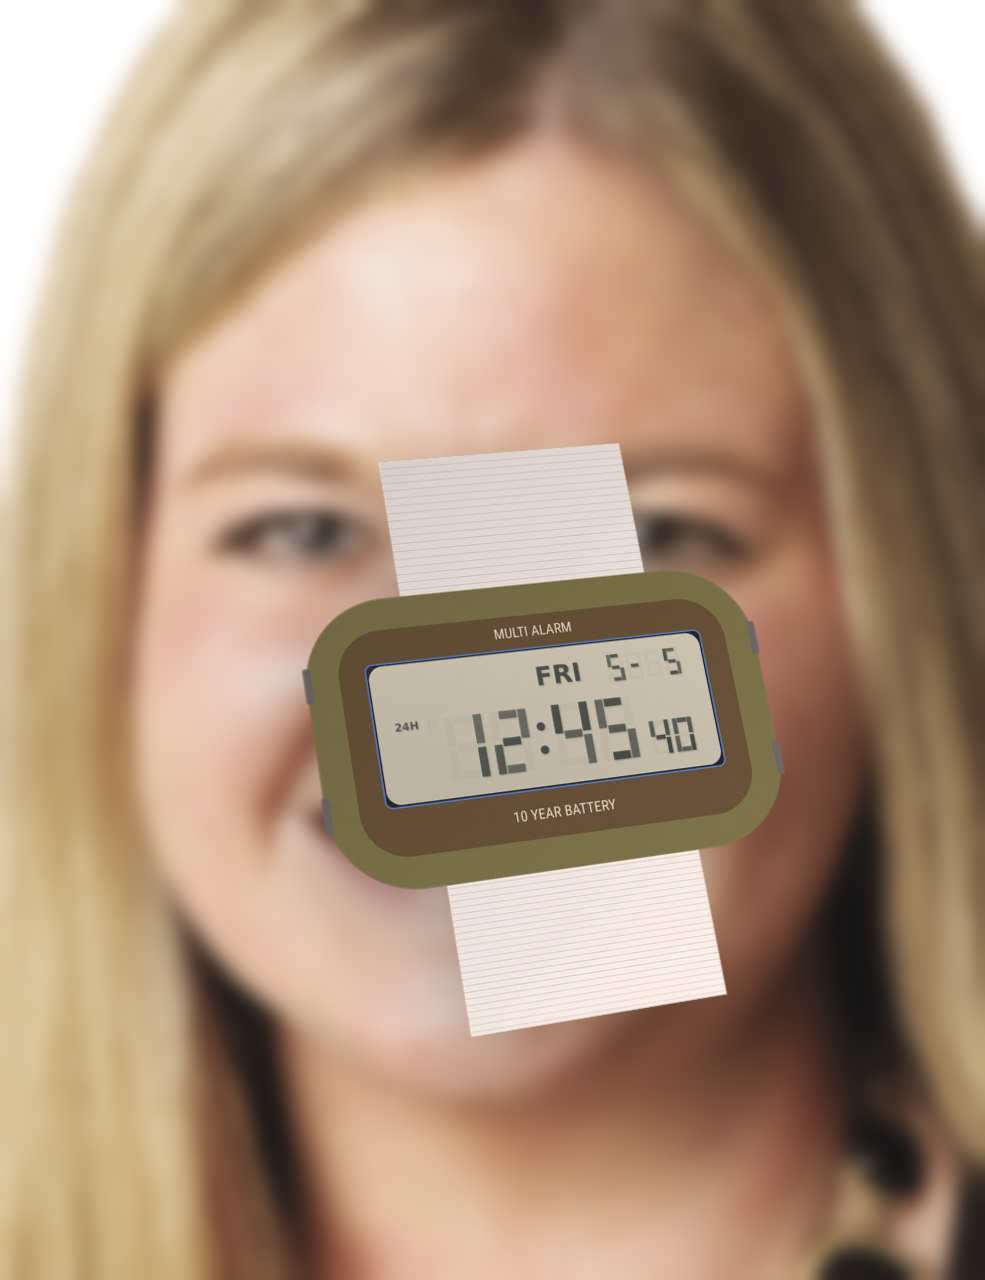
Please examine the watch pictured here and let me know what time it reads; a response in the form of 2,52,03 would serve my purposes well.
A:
12,45,40
